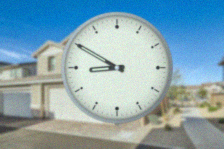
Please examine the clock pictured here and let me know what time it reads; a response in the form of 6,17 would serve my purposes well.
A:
8,50
